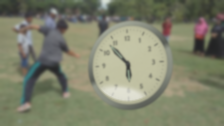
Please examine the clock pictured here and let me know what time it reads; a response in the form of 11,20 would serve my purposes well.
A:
5,53
